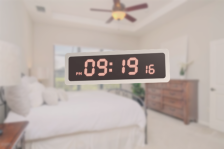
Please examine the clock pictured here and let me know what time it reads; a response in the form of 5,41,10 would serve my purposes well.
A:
9,19,16
